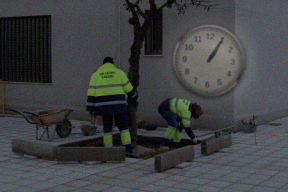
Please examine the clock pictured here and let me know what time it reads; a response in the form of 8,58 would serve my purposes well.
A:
1,05
